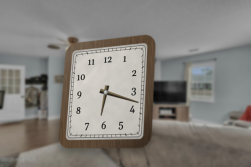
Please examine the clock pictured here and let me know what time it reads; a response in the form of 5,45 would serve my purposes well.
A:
6,18
